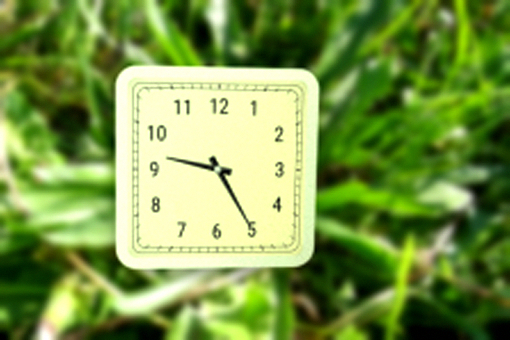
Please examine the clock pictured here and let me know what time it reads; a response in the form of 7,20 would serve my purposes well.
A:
9,25
